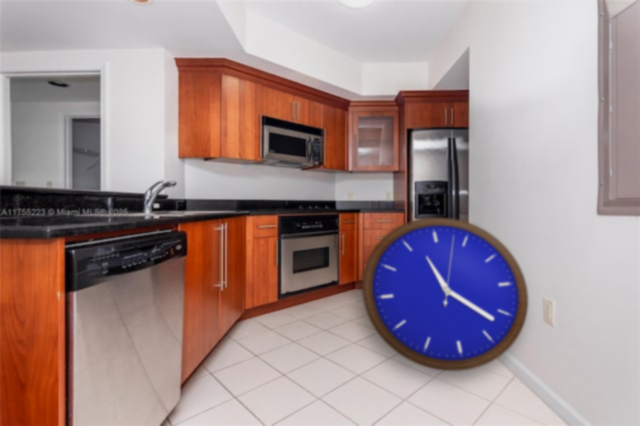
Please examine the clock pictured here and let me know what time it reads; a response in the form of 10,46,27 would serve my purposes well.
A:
11,22,03
